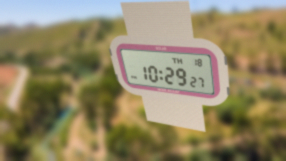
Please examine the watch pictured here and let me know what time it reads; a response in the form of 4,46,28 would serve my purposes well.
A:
10,29,27
